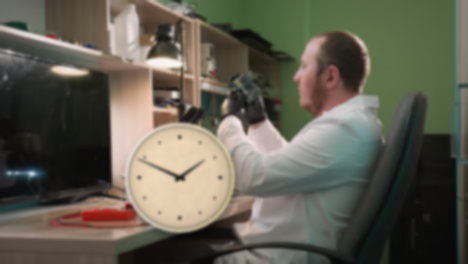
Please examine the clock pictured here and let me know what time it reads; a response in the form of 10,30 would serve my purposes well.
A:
1,49
